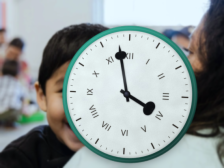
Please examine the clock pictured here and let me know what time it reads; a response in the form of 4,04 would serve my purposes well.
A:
3,58
